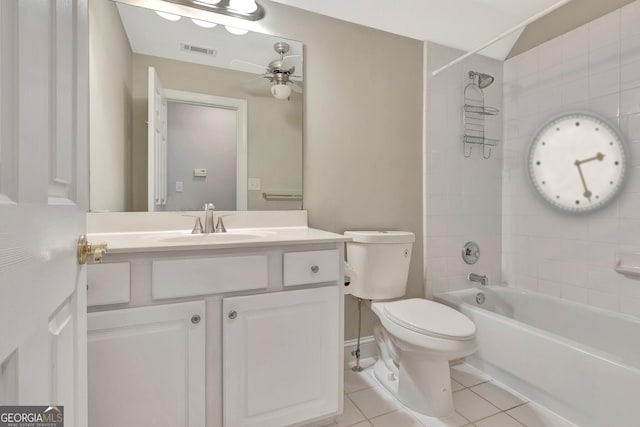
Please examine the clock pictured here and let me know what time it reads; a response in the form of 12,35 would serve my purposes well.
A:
2,27
